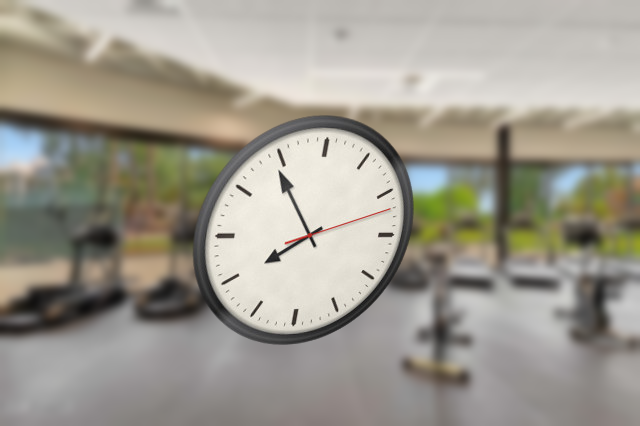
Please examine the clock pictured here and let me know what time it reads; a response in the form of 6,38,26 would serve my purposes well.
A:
7,54,12
